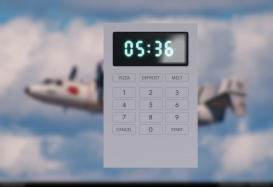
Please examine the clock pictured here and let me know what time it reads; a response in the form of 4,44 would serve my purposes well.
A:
5,36
